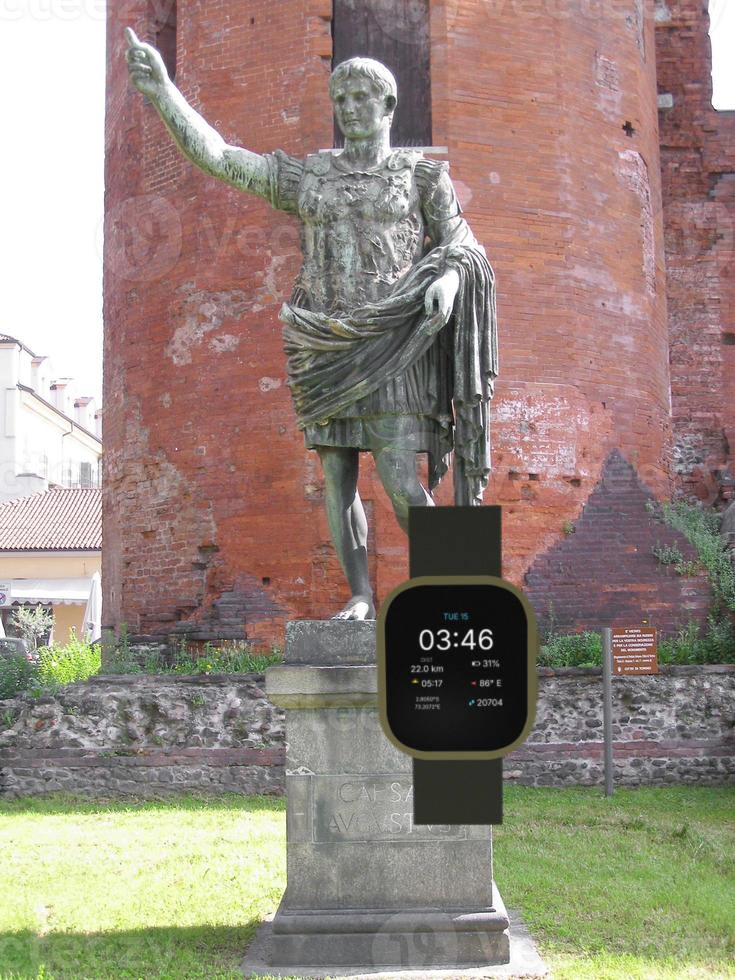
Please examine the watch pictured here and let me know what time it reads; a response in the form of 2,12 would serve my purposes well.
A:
3,46
